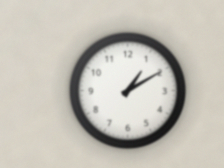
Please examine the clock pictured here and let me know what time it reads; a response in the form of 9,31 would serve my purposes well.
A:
1,10
